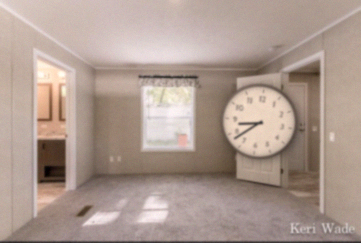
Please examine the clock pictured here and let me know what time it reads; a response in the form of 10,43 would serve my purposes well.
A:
8,38
